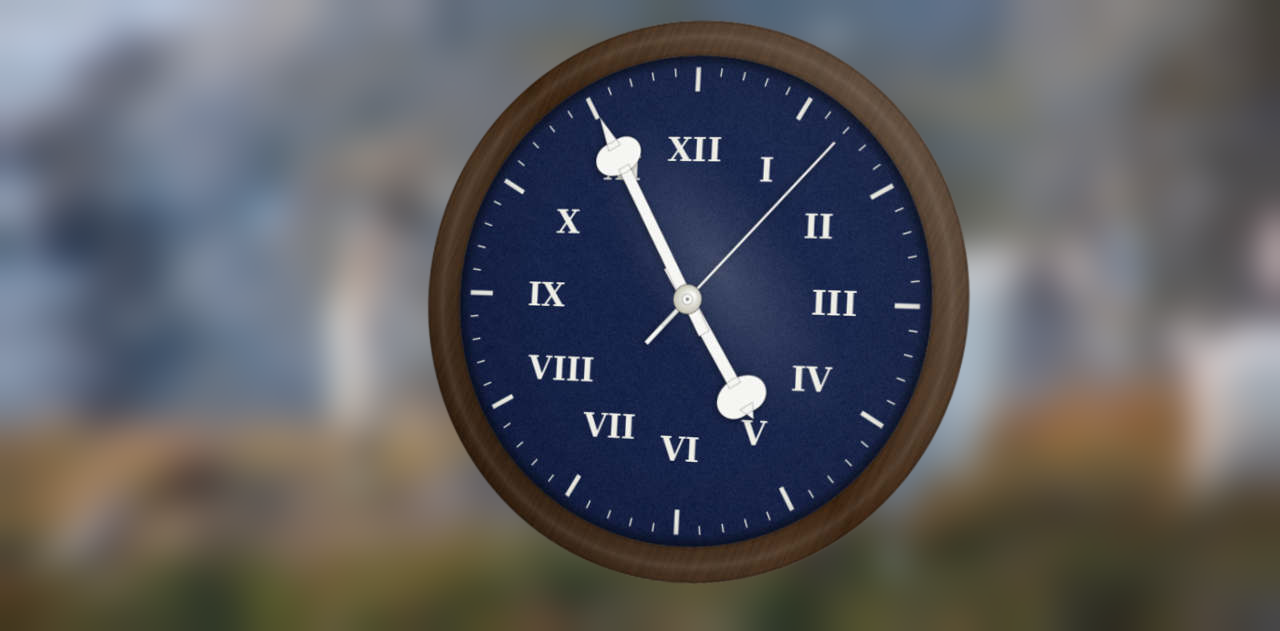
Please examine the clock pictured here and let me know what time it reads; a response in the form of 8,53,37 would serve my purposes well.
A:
4,55,07
